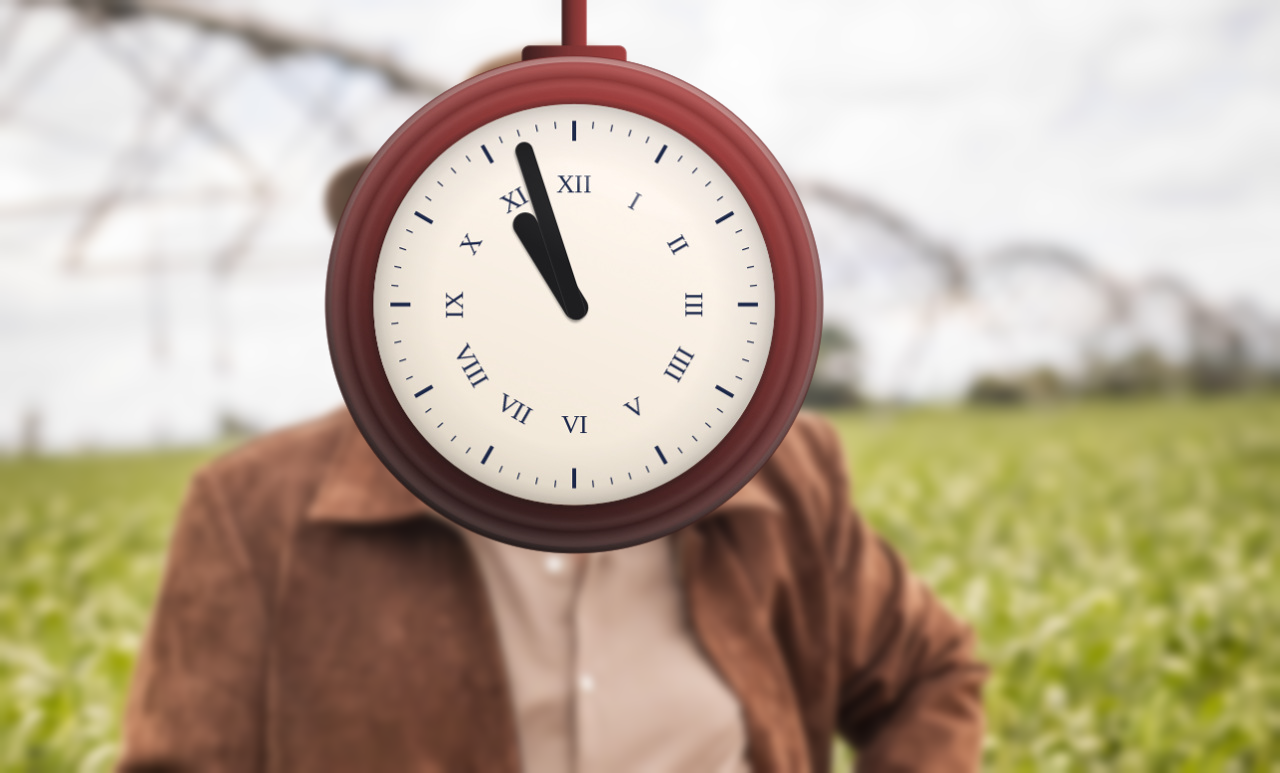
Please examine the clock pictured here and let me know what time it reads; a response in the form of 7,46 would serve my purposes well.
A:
10,57
